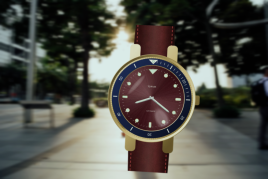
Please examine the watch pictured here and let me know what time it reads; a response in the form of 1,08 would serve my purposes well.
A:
8,21
